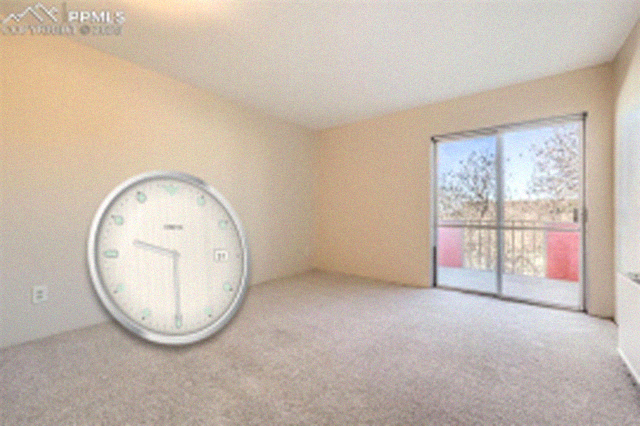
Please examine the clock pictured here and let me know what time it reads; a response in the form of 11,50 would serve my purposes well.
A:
9,30
